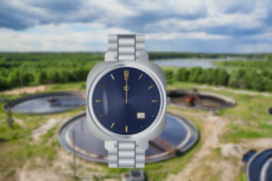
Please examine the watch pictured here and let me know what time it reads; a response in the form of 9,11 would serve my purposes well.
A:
12,00
